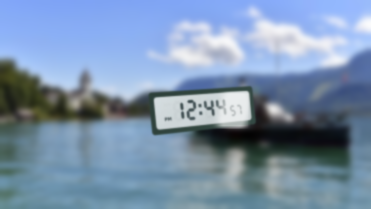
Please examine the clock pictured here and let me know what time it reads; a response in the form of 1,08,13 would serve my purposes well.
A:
12,44,57
